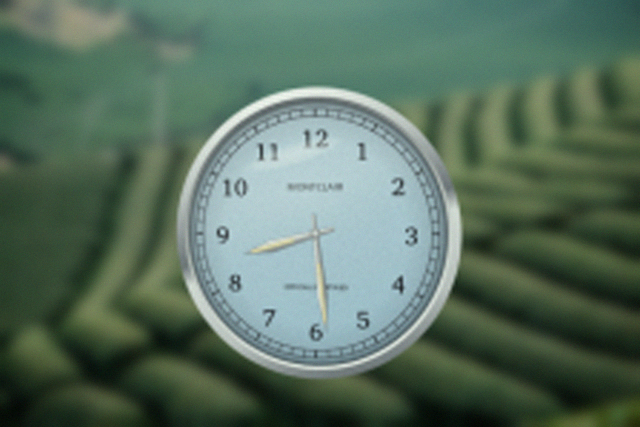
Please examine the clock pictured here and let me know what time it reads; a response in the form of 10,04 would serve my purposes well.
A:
8,29
